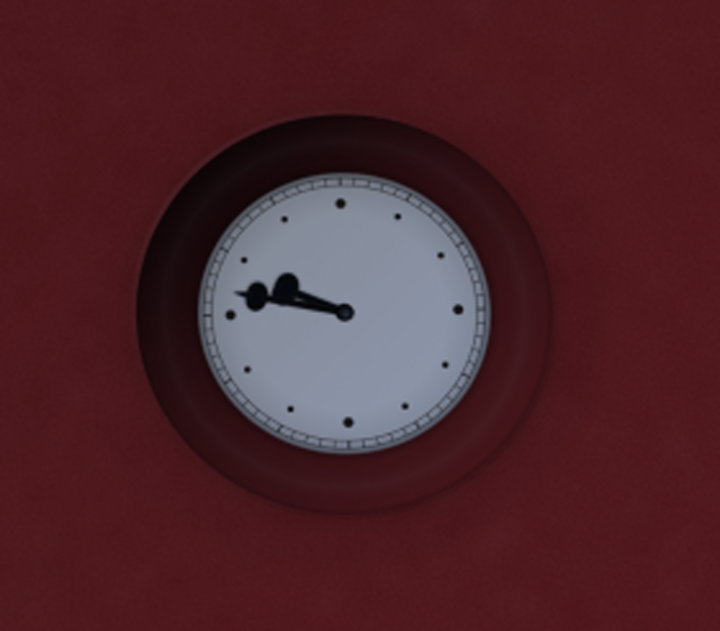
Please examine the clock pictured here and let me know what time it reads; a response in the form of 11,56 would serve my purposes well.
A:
9,47
